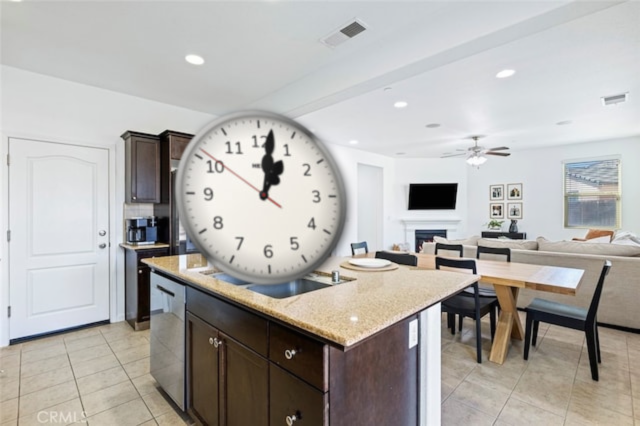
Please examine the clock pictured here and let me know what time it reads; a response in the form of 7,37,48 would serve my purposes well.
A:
1,01,51
